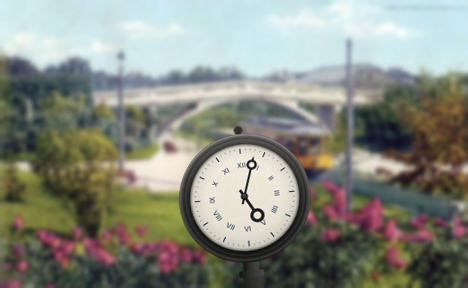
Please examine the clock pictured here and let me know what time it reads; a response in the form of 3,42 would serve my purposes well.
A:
5,03
